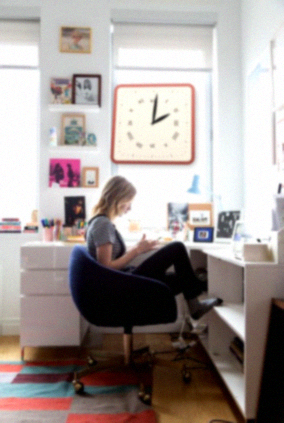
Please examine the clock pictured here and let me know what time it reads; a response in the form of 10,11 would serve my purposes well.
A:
2,01
